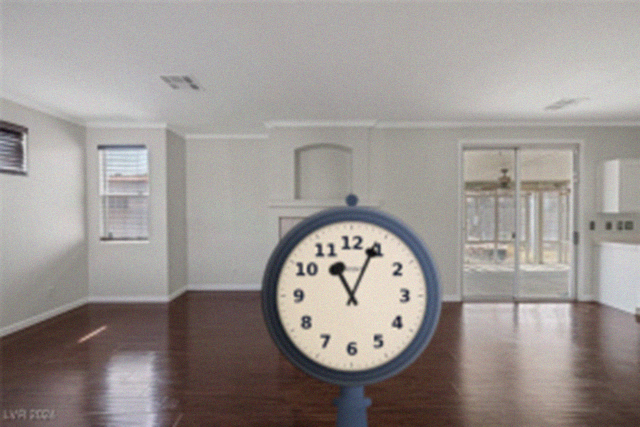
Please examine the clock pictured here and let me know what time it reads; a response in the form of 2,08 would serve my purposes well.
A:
11,04
